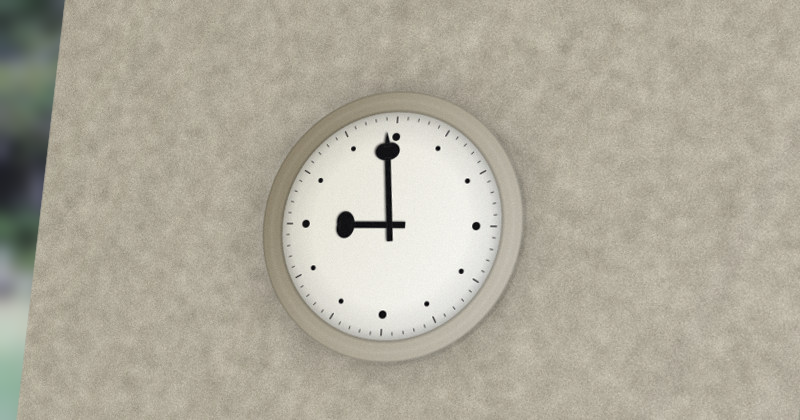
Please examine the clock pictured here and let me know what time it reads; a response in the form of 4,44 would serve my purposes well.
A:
8,59
